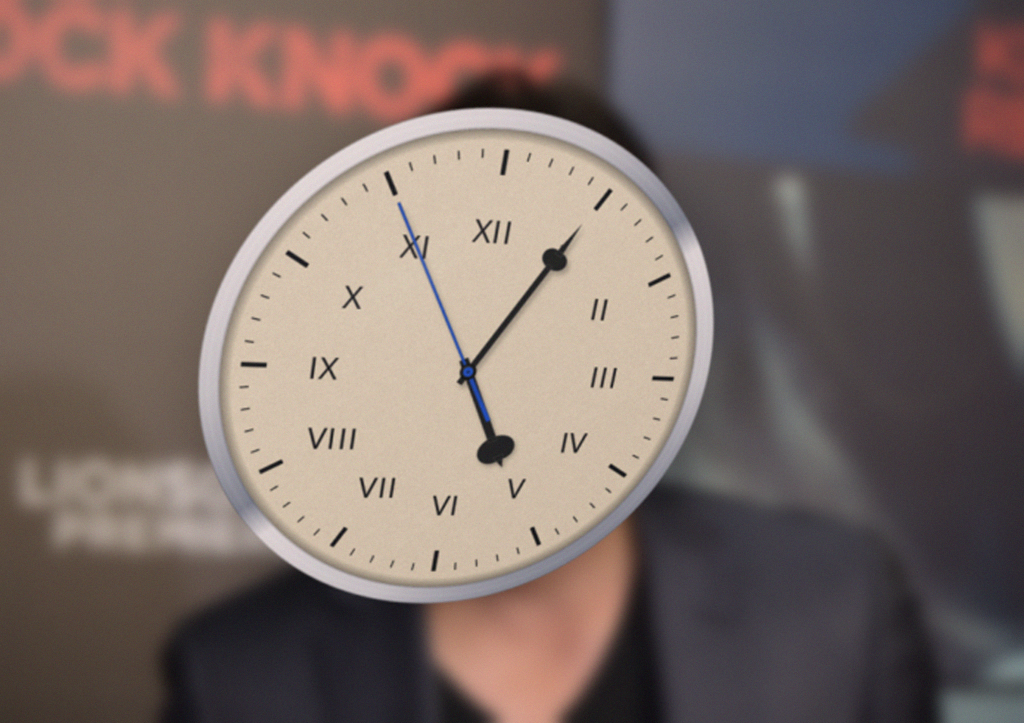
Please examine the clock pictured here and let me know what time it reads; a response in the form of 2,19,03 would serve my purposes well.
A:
5,04,55
